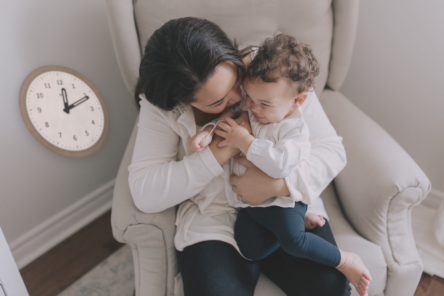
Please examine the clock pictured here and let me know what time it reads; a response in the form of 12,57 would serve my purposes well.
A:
12,11
